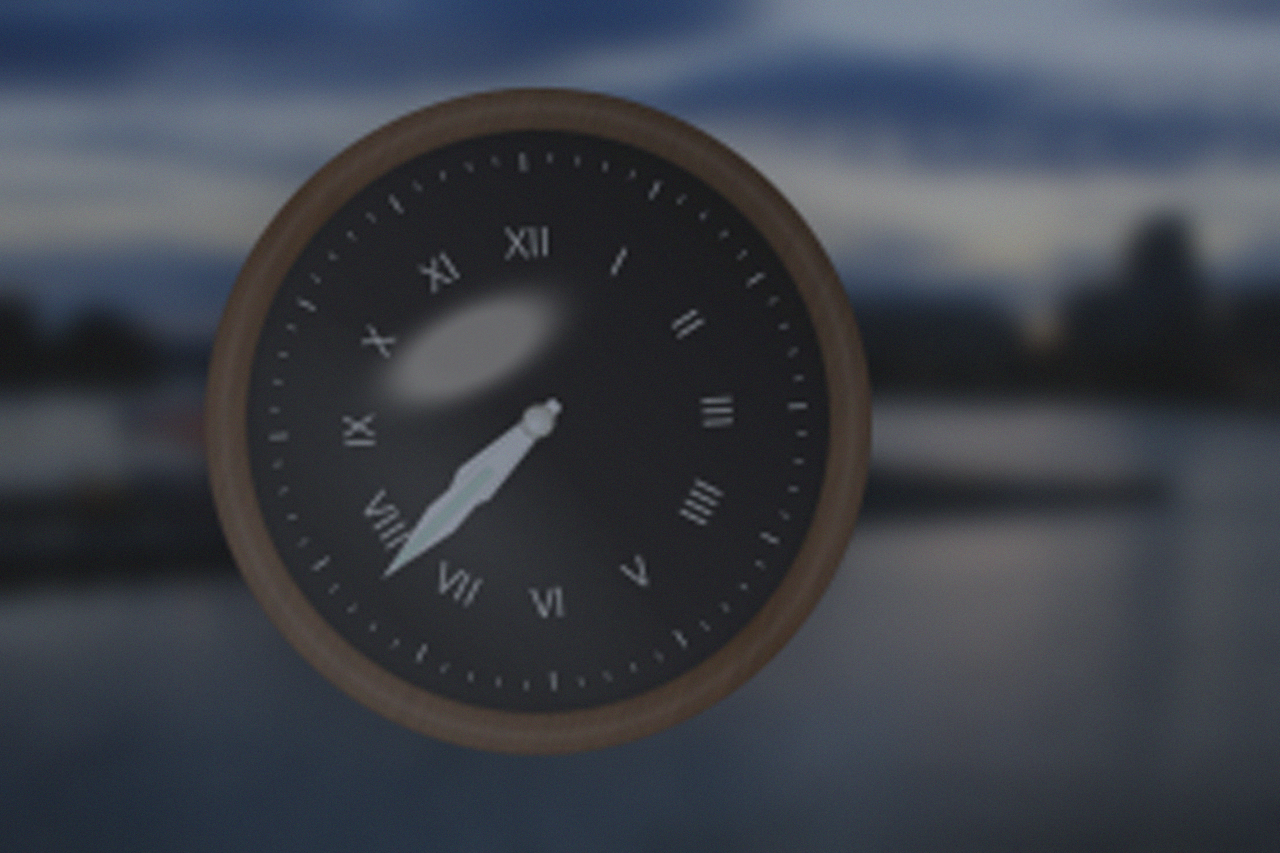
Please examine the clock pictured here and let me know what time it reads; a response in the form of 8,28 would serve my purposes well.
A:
7,38
